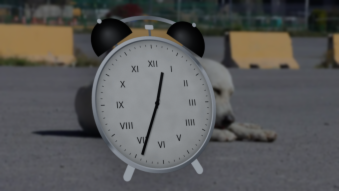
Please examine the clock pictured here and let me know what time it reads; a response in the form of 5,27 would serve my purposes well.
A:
12,34
